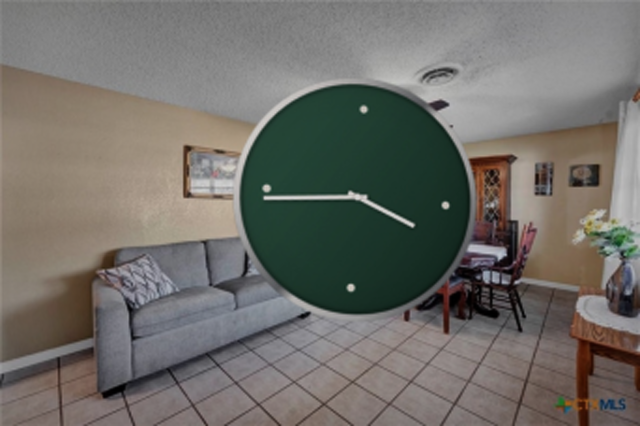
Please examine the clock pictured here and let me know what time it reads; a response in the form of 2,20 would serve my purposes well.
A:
3,44
